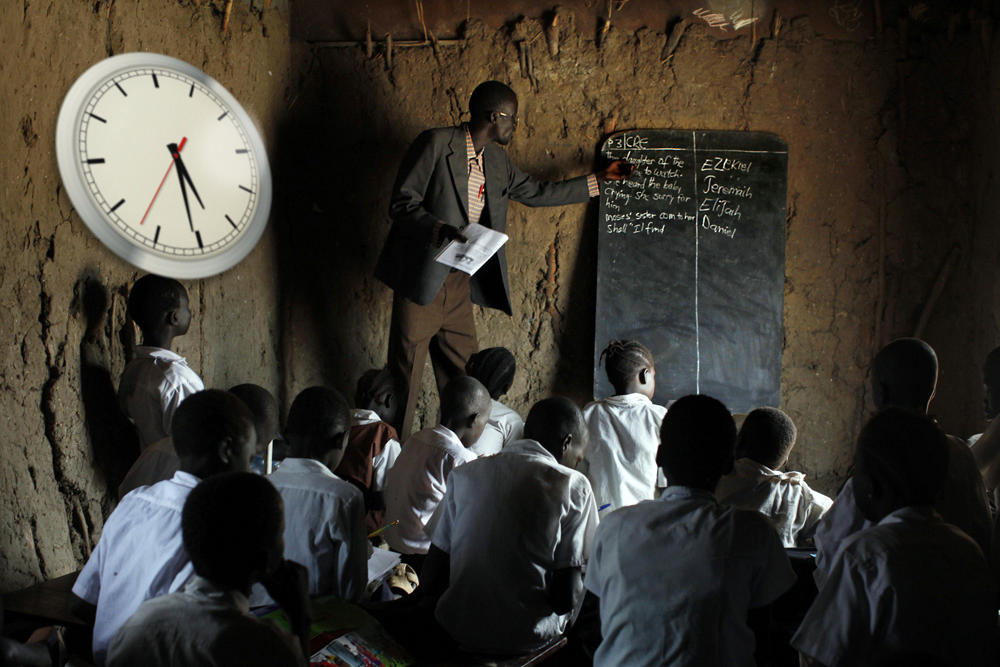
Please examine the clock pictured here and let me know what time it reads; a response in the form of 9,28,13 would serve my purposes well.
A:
5,30,37
